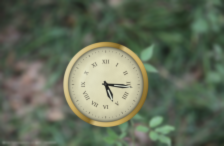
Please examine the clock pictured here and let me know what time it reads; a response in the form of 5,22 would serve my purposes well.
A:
5,16
